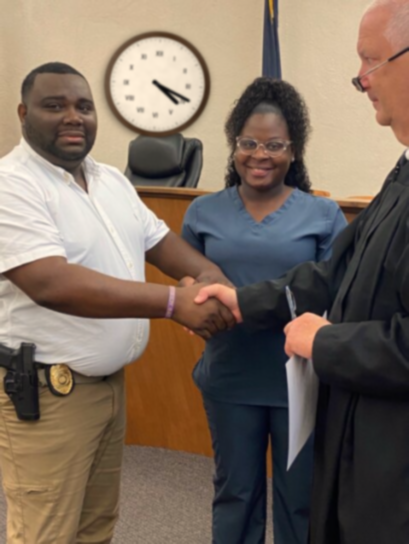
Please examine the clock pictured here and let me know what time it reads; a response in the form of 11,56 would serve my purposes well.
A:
4,19
